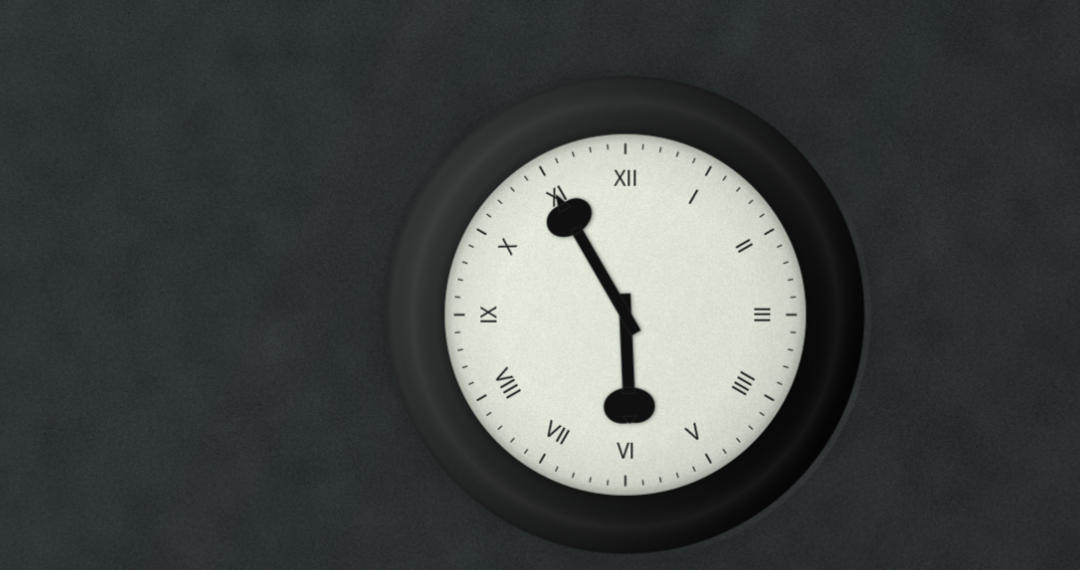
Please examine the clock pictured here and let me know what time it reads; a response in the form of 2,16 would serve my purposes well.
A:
5,55
